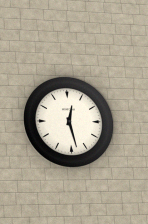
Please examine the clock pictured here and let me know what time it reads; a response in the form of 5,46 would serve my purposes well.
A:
12,28
